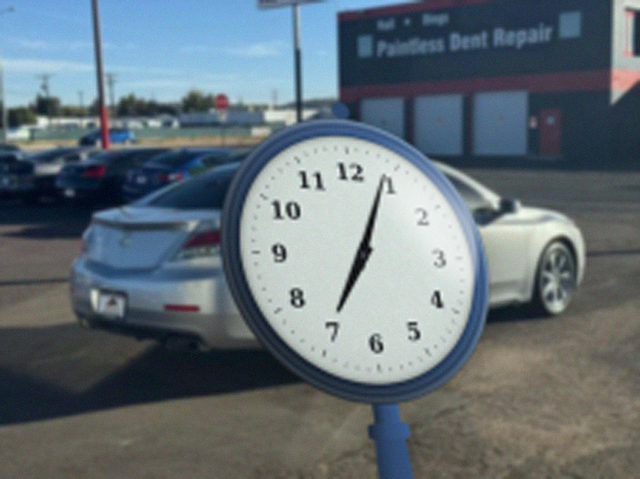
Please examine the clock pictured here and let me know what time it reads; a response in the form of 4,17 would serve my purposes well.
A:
7,04
